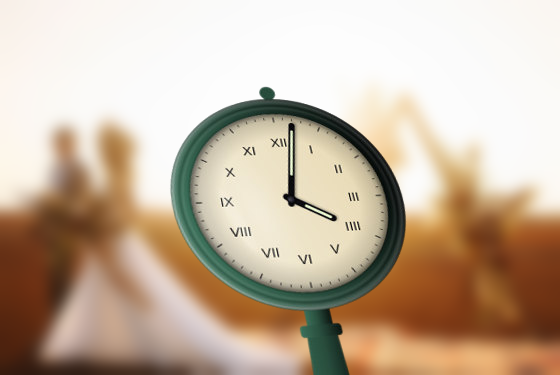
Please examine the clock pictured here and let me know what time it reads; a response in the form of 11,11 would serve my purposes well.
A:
4,02
